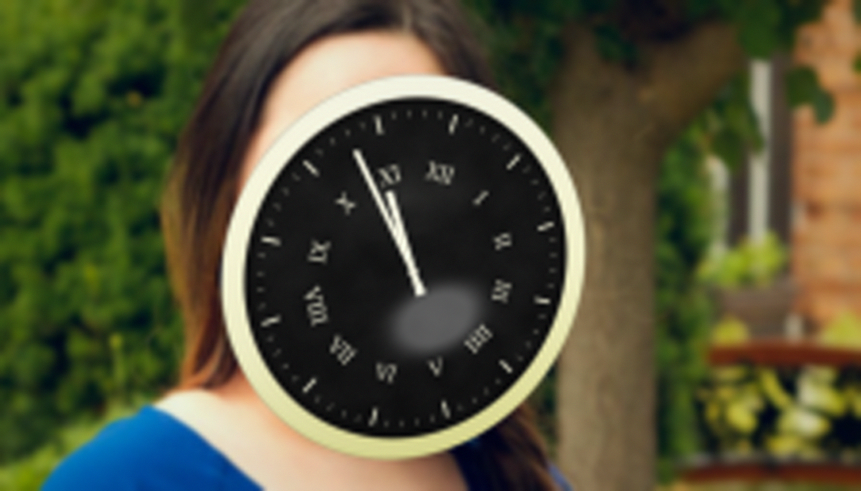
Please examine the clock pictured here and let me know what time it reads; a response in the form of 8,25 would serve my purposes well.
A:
10,53
